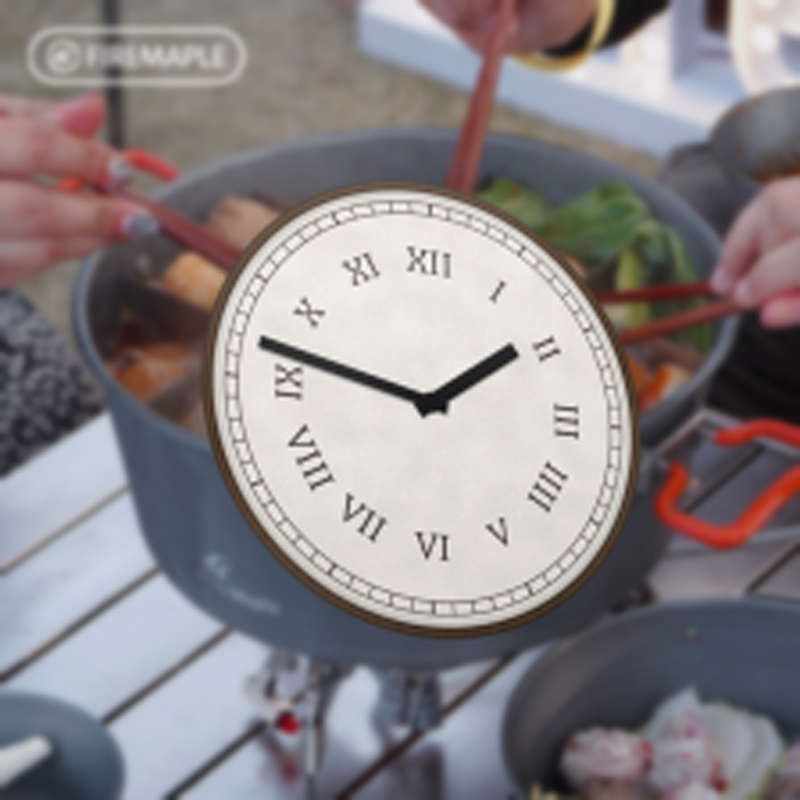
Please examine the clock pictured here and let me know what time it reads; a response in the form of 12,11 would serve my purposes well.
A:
1,47
